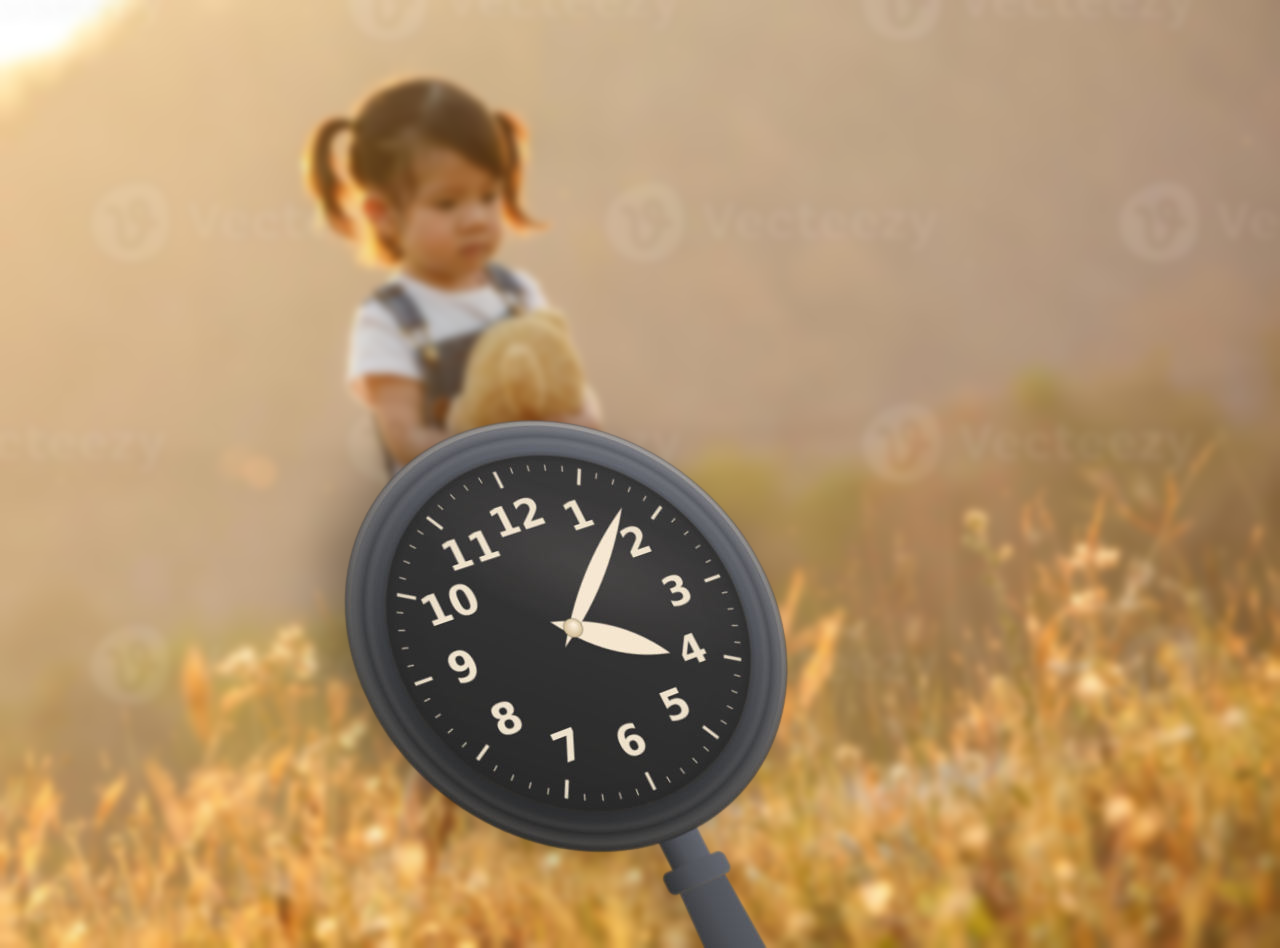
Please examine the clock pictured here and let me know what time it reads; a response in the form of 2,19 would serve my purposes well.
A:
4,08
